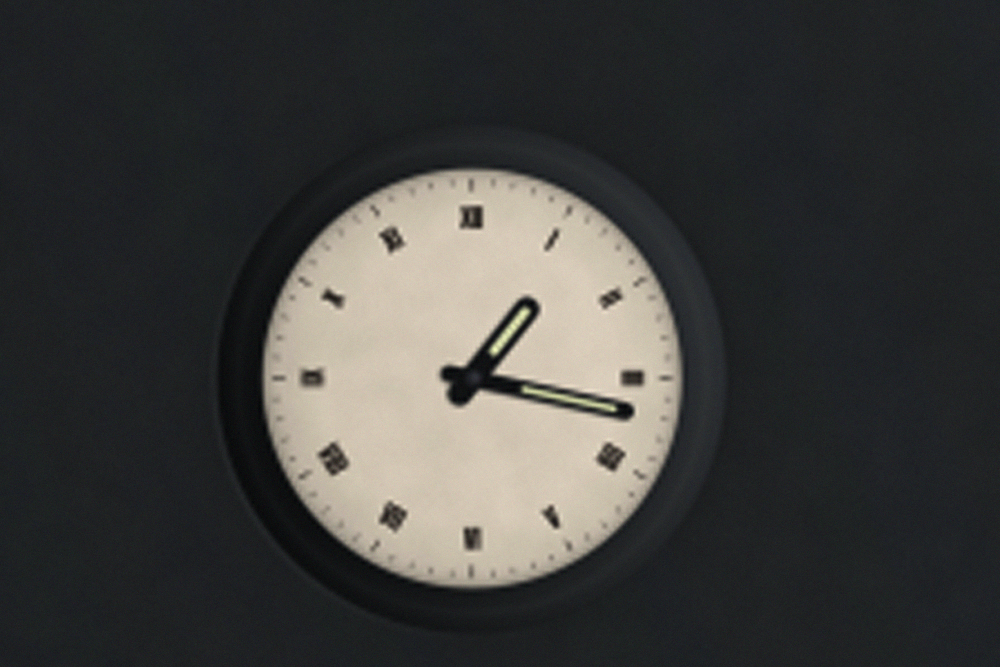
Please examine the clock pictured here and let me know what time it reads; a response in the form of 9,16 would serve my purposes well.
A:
1,17
